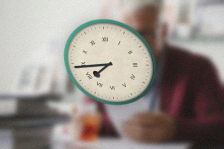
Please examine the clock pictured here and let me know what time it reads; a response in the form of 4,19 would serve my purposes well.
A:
7,44
